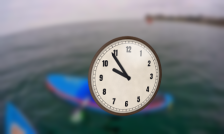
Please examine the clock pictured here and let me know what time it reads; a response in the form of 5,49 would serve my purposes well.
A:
9,54
